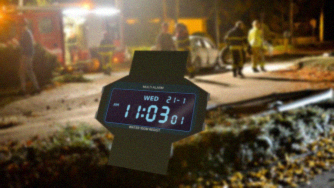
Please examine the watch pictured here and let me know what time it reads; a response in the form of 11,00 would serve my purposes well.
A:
11,03
